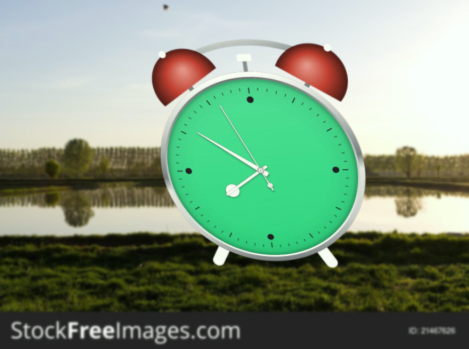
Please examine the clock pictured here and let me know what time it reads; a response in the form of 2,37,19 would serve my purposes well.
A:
7,50,56
